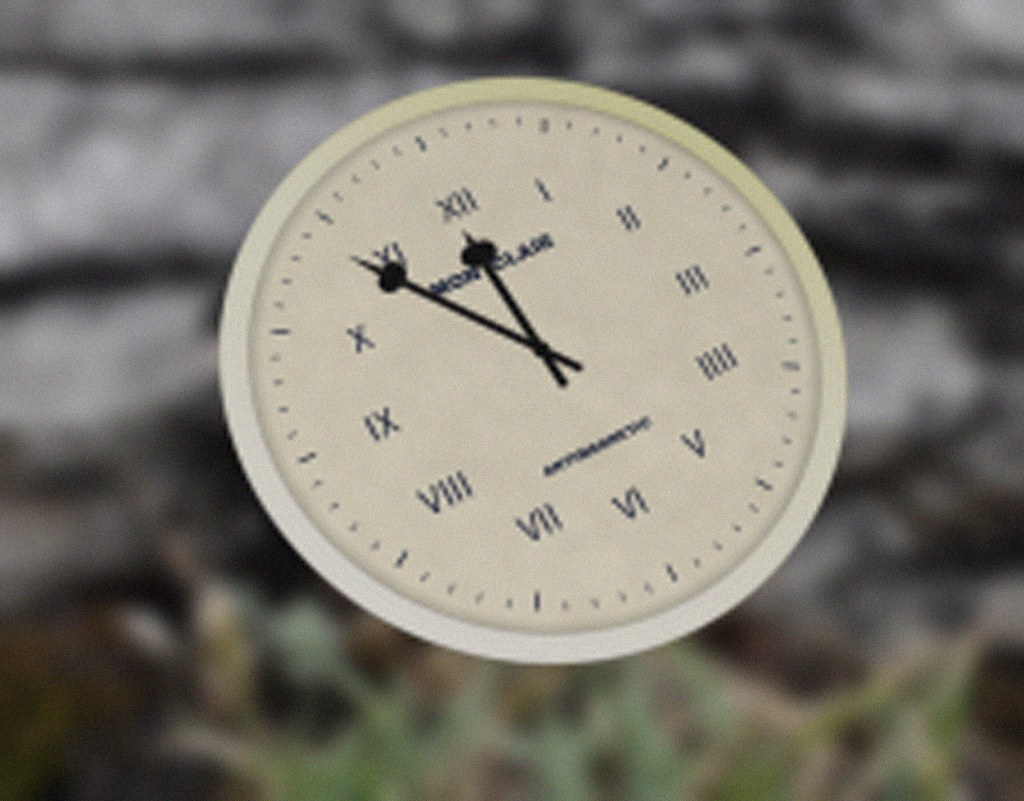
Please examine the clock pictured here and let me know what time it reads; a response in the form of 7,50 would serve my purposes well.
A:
11,54
